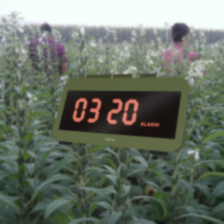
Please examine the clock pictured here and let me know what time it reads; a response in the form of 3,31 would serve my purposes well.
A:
3,20
